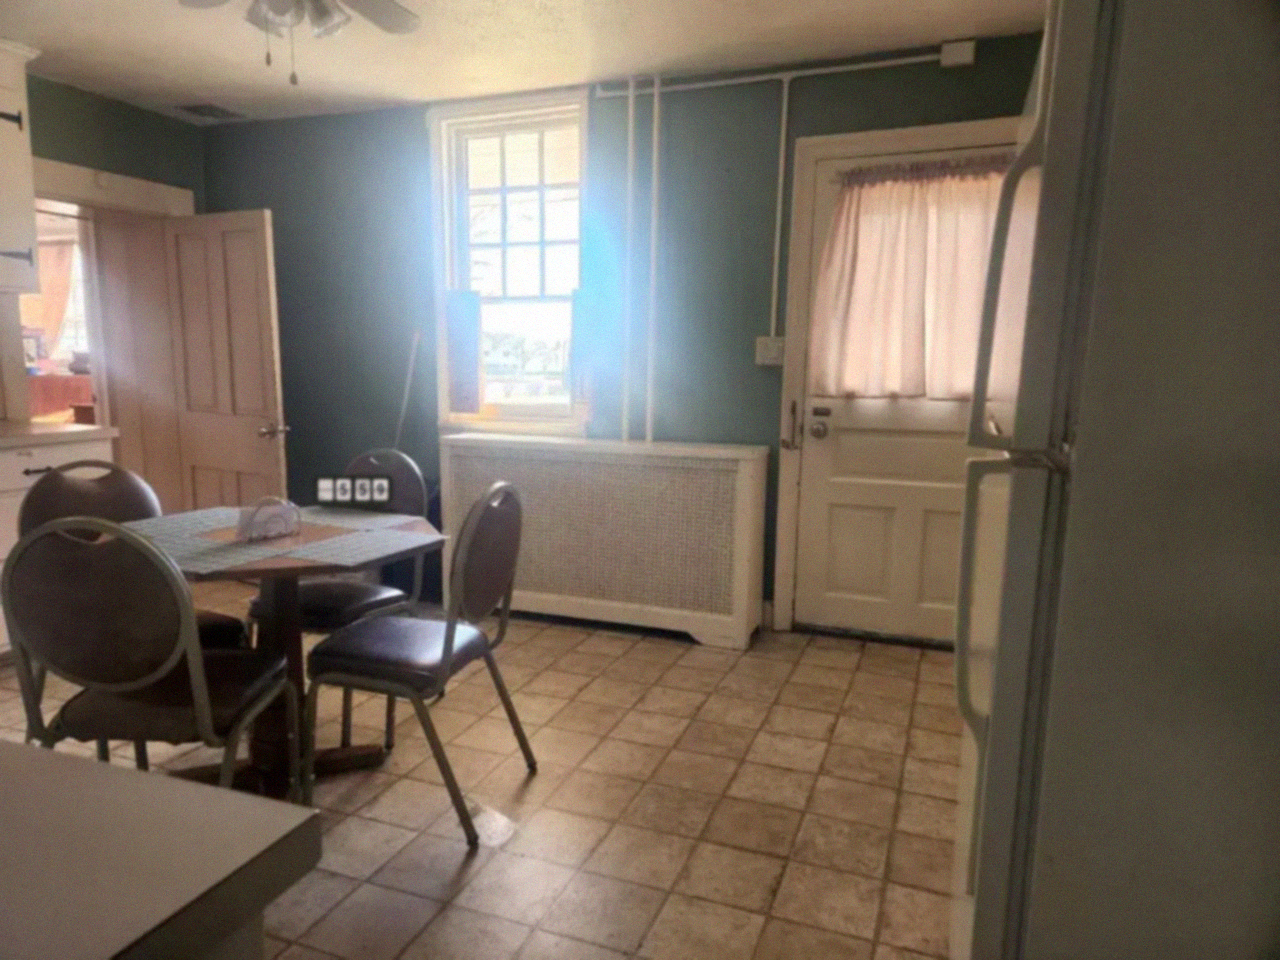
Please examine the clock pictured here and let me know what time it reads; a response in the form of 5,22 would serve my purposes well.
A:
5,59
